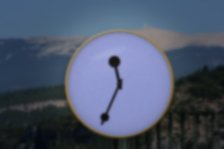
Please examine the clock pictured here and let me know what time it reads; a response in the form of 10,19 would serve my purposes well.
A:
11,34
